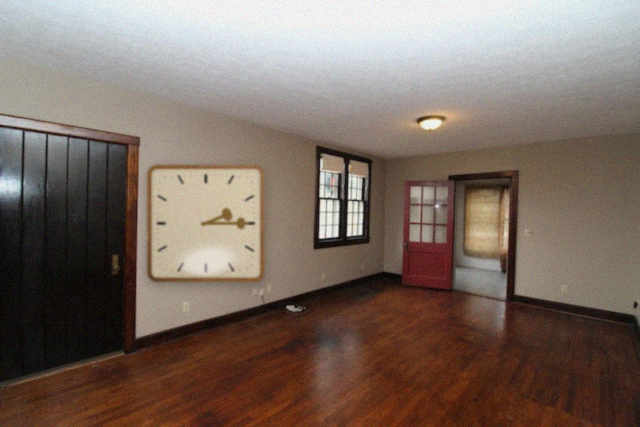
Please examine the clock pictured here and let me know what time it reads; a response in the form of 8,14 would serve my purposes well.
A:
2,15
